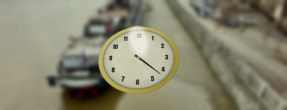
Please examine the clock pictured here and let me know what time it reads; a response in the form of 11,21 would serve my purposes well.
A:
4,22
